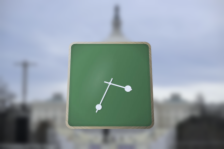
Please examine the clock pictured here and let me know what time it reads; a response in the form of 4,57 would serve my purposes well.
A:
3,34
